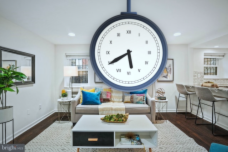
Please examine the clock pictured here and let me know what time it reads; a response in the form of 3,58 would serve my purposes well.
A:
5,40
